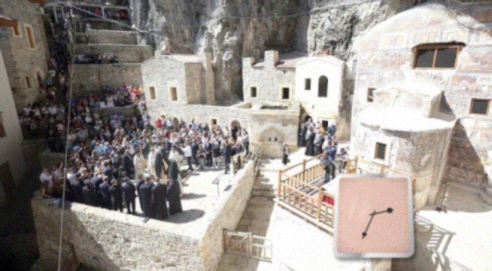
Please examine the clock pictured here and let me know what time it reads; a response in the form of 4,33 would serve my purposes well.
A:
2,34
